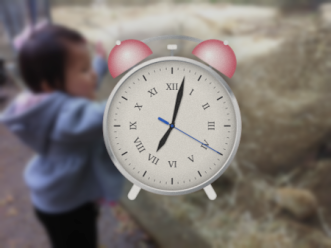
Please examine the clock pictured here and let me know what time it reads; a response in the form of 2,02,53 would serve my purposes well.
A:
7,02,20
